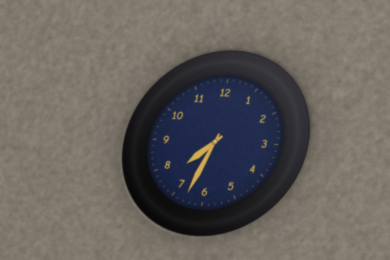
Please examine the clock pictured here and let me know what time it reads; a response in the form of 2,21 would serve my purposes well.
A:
7,33
